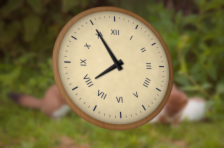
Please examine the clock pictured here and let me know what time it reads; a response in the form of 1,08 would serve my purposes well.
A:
7,55
